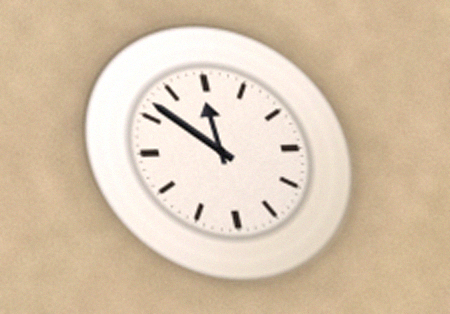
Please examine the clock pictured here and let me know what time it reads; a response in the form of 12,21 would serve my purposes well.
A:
11,52
